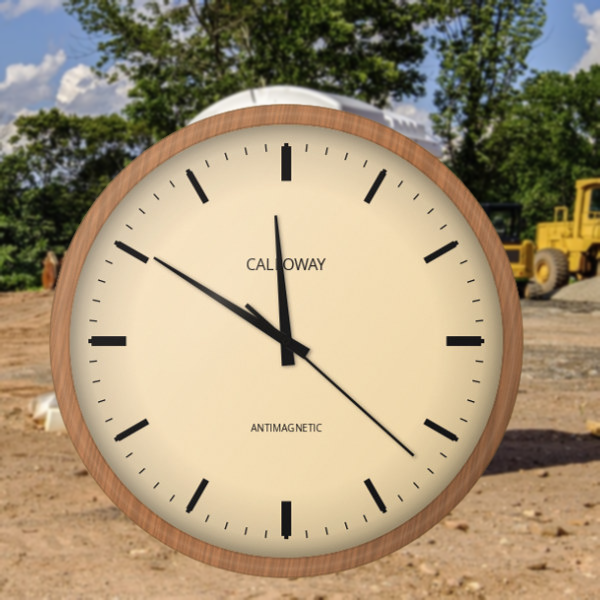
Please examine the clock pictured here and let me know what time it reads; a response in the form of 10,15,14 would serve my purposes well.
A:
11,50,22
